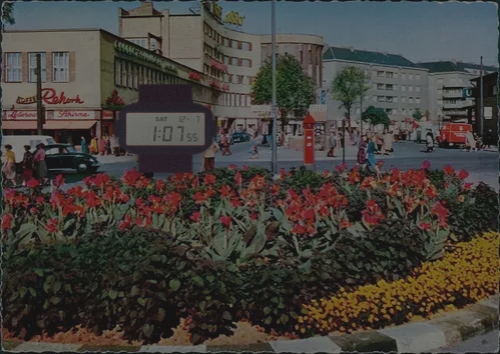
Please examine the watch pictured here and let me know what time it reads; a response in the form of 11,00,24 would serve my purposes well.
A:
1,07,55
